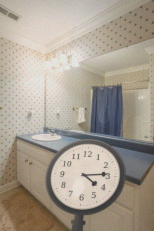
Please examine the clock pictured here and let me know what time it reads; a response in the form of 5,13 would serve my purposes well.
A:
4,14
